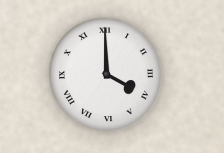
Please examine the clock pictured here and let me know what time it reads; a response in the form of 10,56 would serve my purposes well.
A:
4,00
